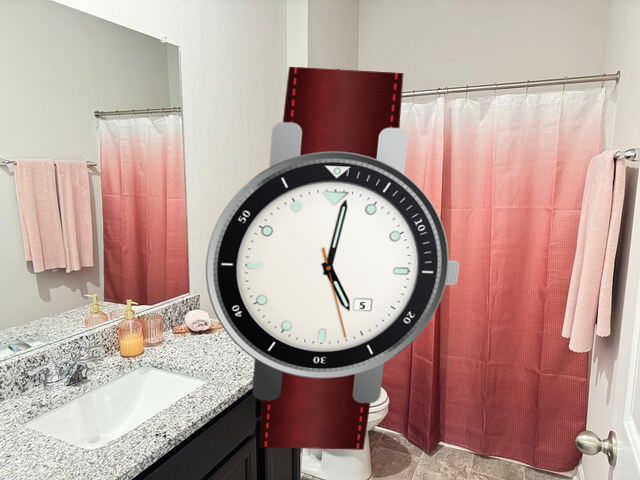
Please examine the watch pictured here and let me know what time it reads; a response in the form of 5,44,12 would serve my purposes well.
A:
5,01,27
